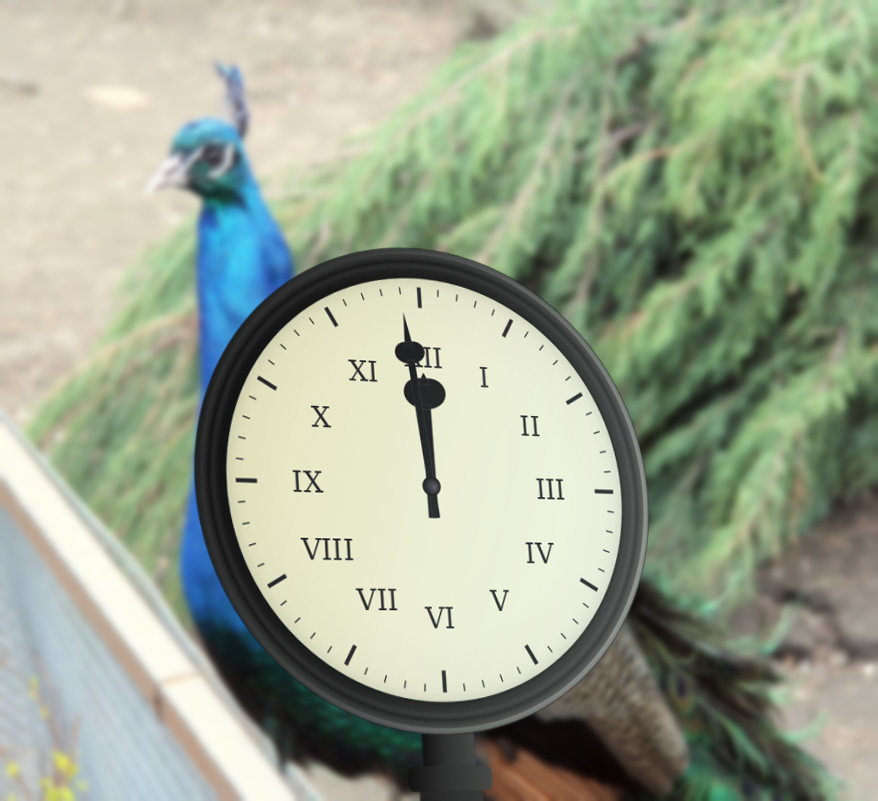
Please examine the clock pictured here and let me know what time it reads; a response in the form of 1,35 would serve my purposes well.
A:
11,59
